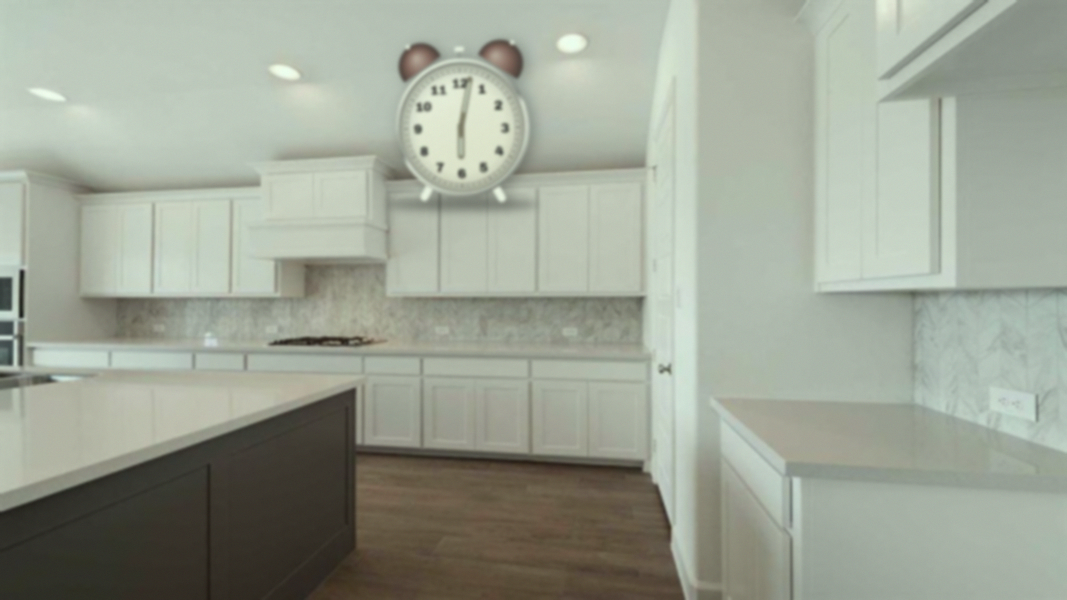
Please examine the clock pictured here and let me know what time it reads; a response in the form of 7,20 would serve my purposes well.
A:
6,02
